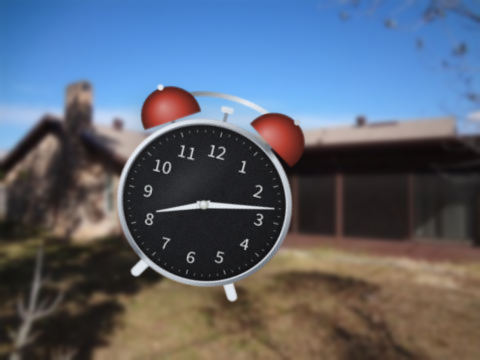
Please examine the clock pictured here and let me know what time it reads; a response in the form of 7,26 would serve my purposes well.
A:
8,13
